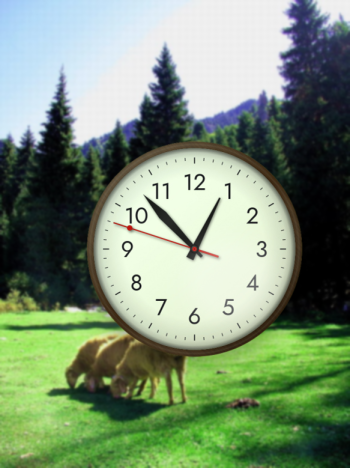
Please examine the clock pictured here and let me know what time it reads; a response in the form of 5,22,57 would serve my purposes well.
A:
12,52,48
